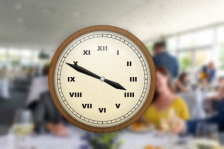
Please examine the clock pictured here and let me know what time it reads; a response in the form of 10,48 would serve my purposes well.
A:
3,49
